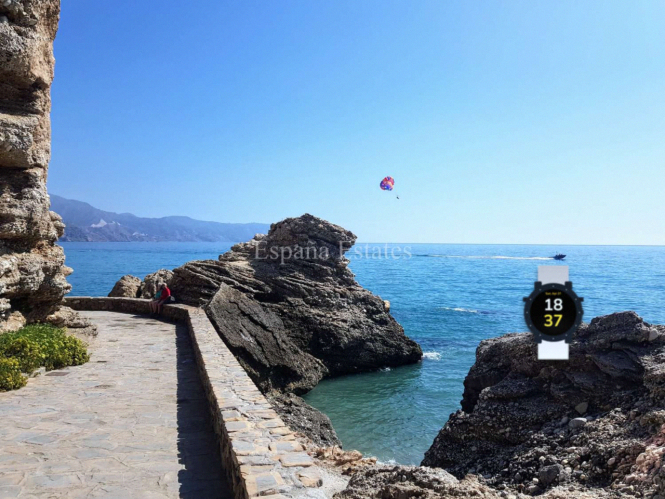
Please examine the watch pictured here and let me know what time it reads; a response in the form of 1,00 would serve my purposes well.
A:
18,37
